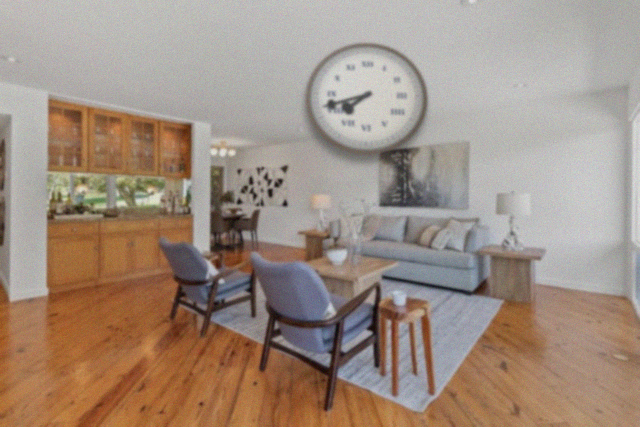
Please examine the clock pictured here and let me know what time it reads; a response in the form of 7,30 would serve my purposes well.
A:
7,42
